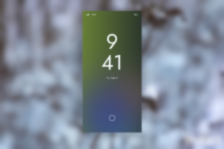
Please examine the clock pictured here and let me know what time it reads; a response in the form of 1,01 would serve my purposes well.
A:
9,41
